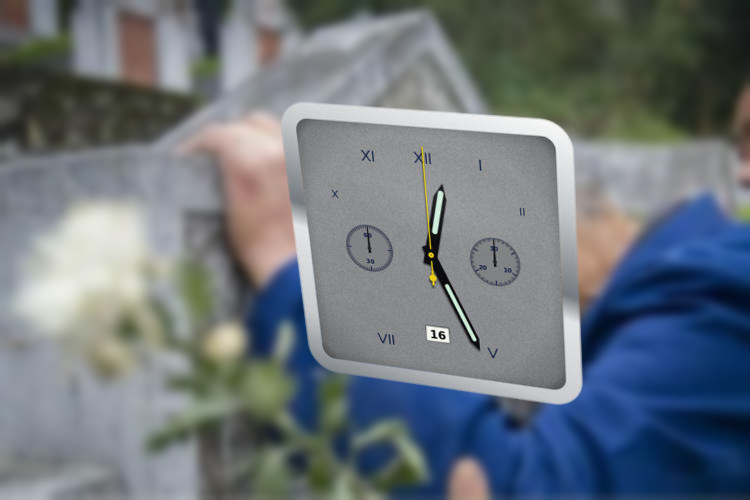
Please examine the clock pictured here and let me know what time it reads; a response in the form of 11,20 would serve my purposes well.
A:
12,26
